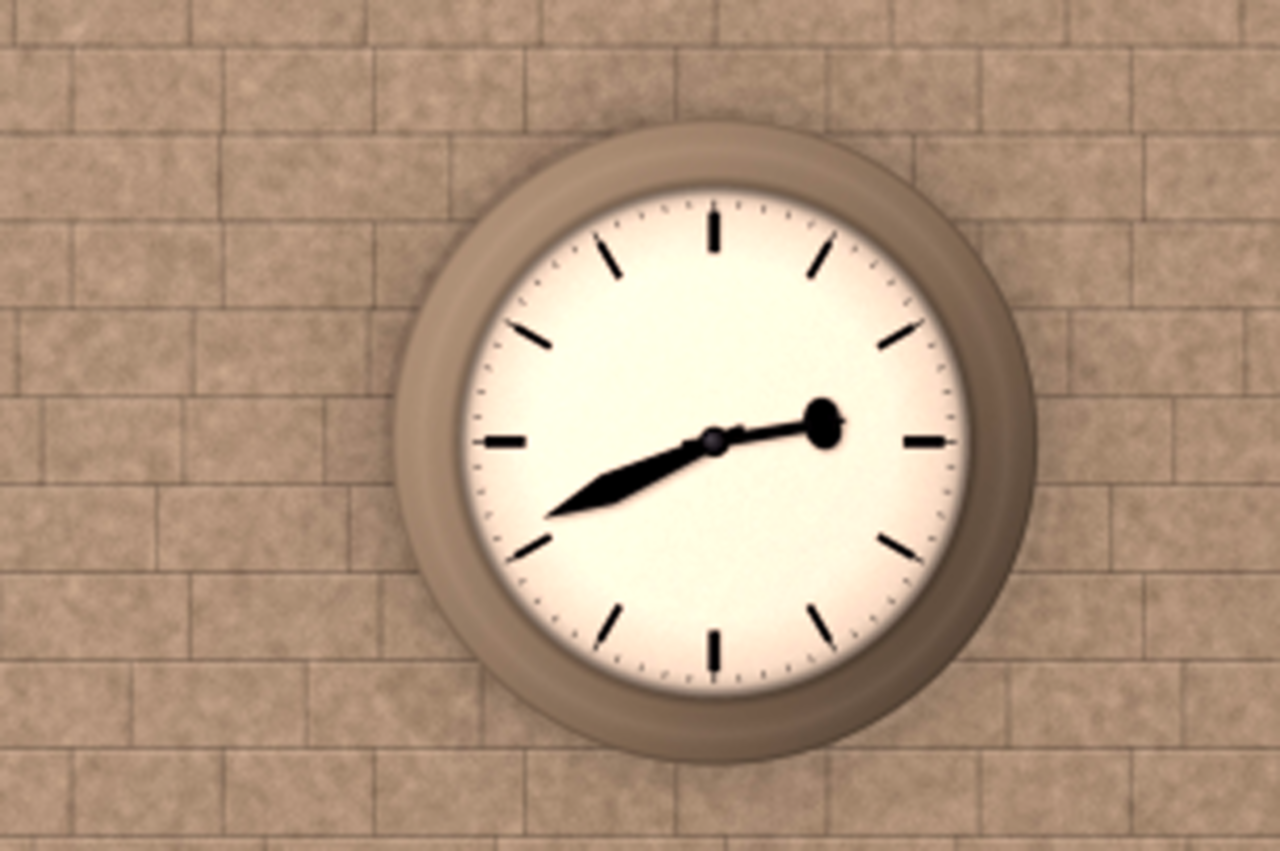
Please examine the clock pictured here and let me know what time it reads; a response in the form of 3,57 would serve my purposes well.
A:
2,41
